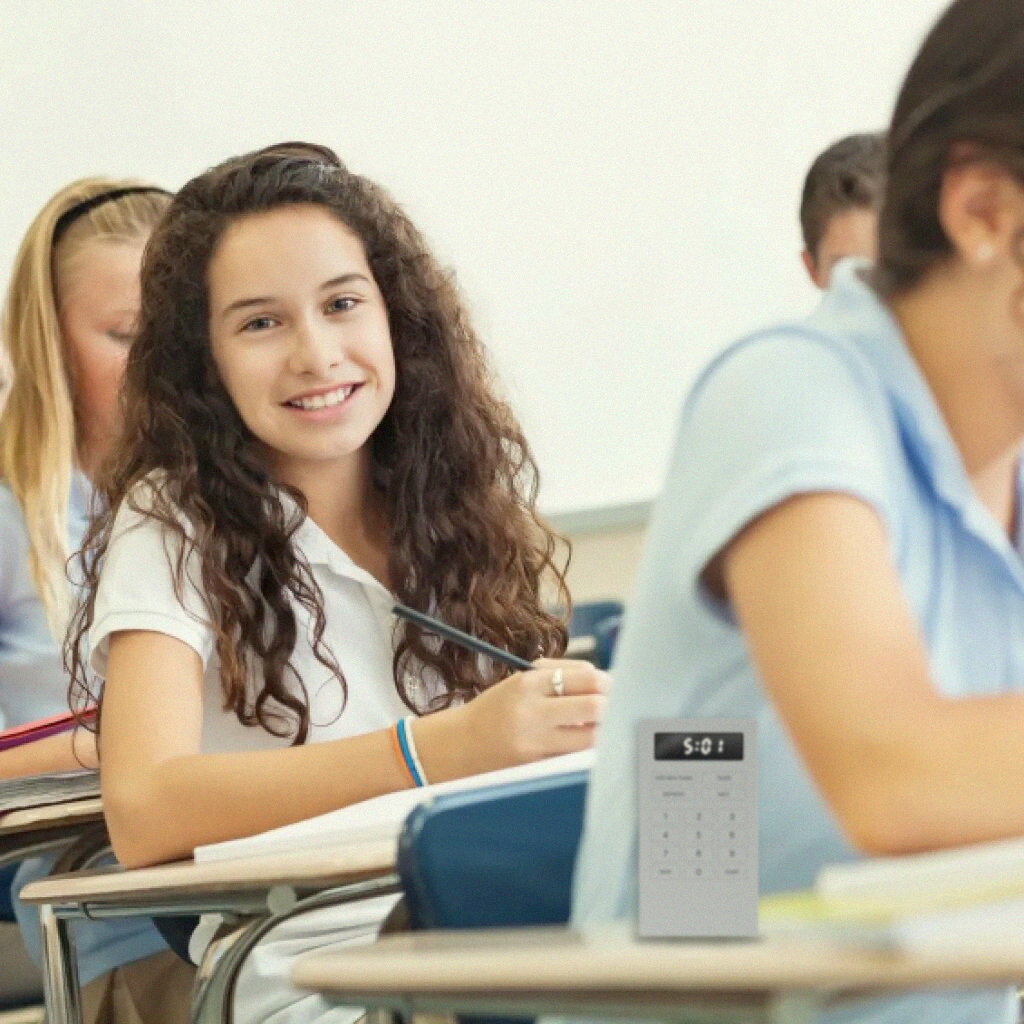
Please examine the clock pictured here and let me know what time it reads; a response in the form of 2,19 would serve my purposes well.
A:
5,01
